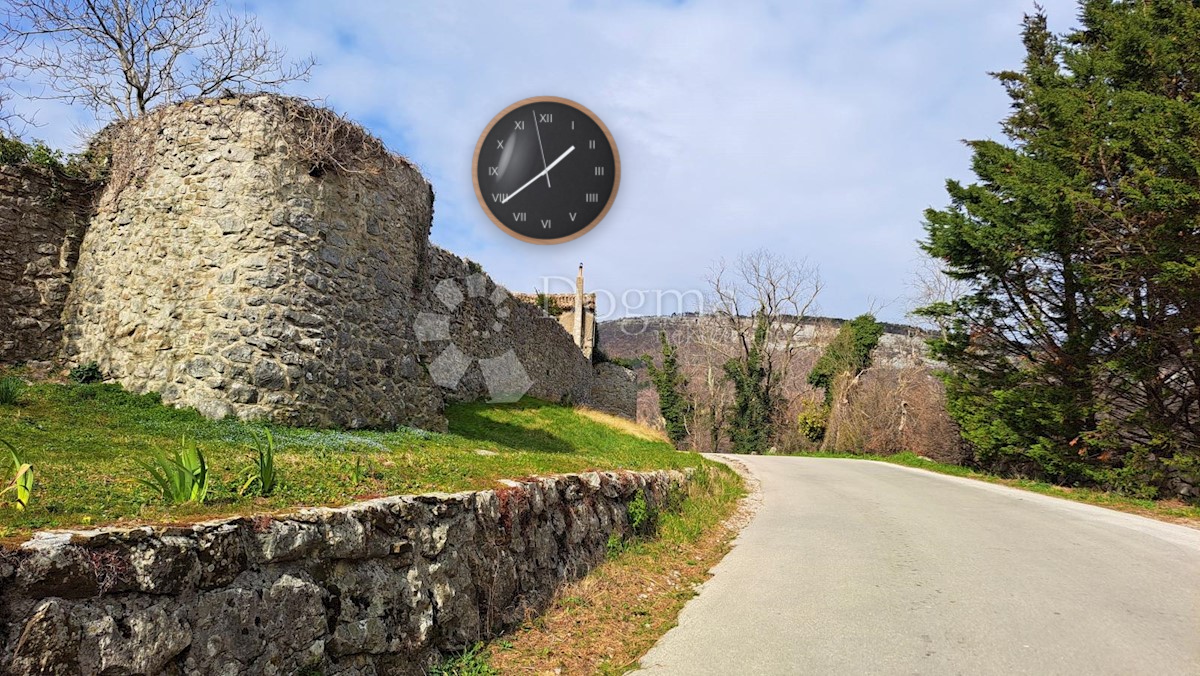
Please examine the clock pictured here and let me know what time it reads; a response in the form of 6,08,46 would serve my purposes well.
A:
1,38,58
